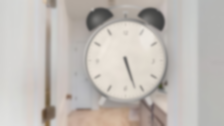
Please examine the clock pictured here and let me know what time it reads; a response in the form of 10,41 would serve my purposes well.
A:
5,27
